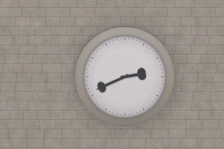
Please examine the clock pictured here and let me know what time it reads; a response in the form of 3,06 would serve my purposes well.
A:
2,41
